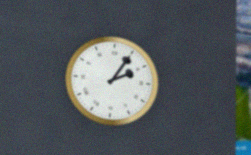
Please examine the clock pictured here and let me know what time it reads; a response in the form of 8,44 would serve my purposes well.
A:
2,05
